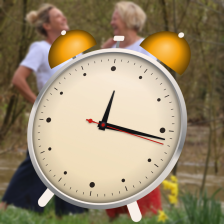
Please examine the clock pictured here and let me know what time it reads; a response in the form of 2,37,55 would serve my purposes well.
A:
12,16,17
